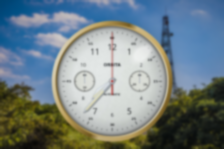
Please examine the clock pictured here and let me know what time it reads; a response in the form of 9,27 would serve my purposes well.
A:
7,37
